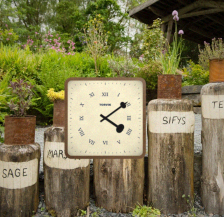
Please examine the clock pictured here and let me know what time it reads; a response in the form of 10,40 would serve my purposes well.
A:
4,09
